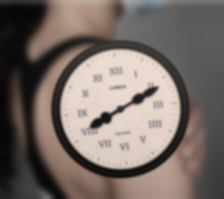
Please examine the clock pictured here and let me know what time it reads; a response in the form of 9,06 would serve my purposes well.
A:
8,11
